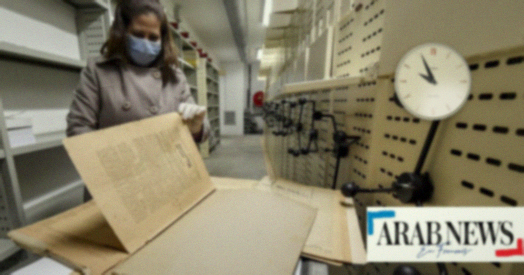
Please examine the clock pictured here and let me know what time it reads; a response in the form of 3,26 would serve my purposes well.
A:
9,56
